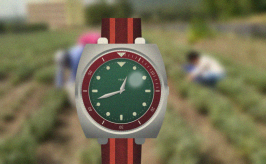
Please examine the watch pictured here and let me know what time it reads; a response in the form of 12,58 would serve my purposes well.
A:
12,42
